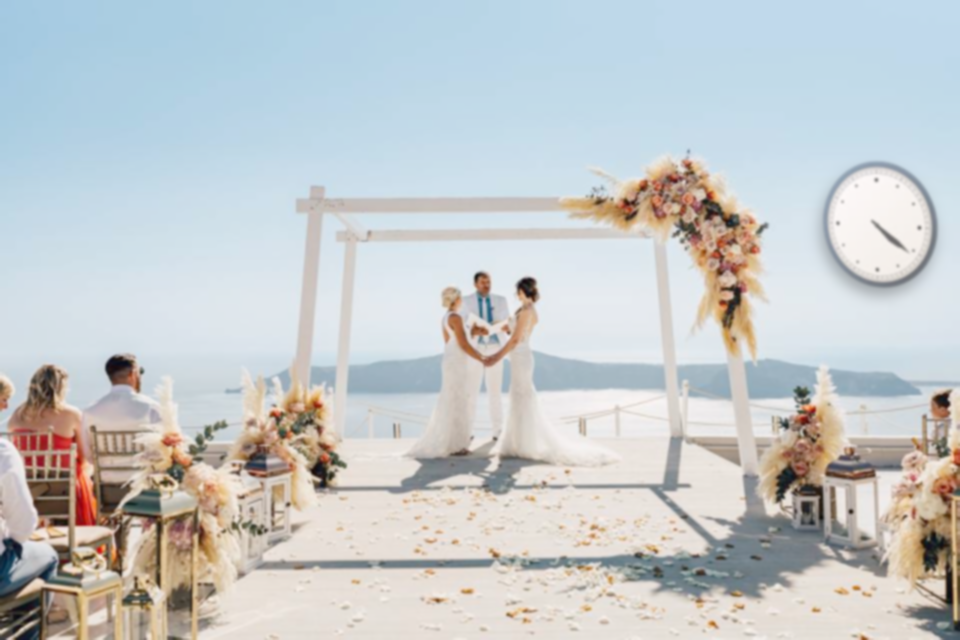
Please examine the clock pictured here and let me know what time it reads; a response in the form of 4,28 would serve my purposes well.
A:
4,21
